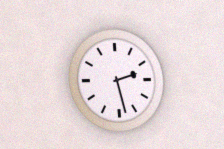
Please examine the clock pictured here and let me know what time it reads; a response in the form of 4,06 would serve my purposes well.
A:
2,28
